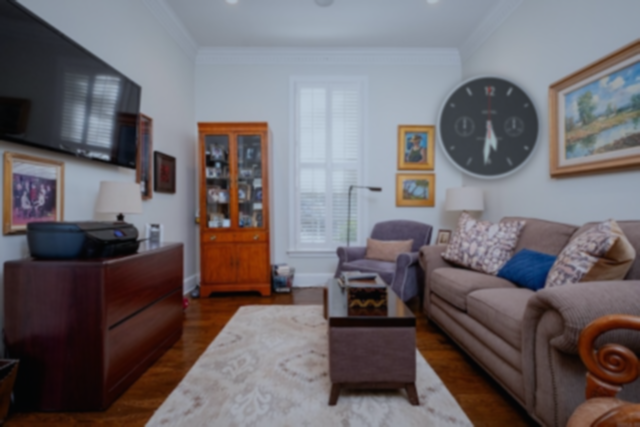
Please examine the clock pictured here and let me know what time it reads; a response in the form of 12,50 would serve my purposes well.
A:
5,31
